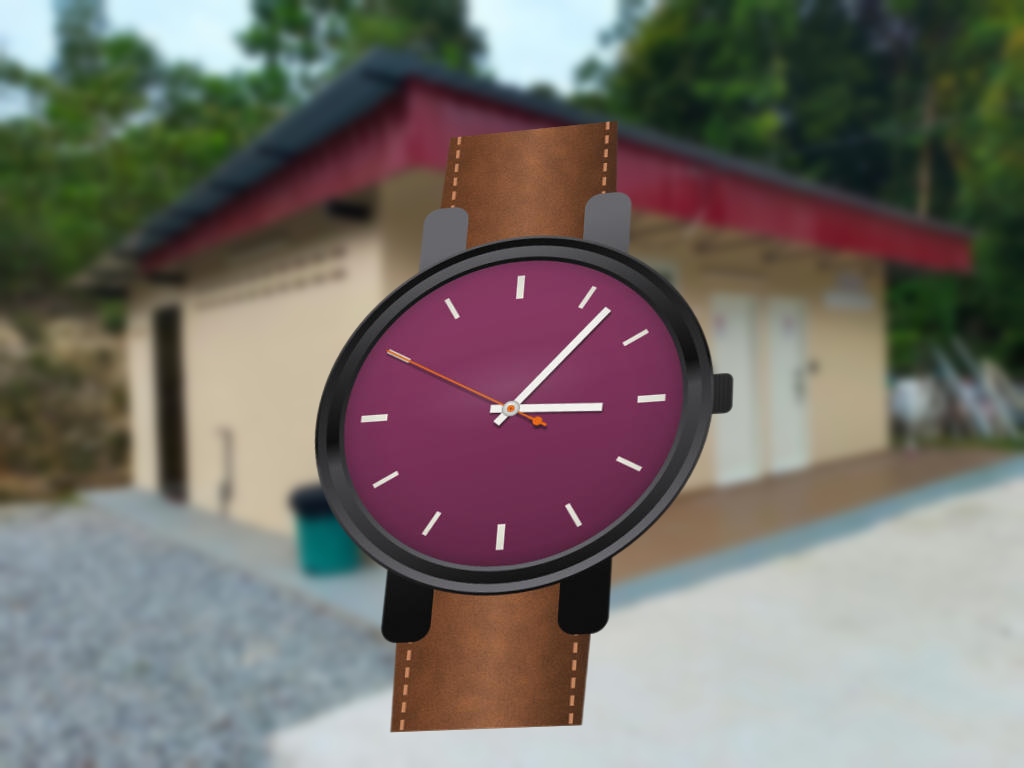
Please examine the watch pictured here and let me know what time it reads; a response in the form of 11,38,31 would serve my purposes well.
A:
3,06,50
